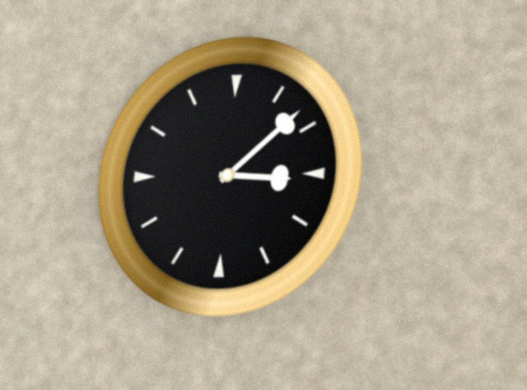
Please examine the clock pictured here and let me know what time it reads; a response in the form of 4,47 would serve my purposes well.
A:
3,08
